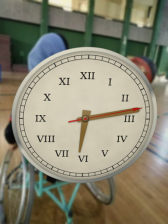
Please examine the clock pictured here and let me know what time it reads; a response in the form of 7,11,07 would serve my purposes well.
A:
6,13,13
